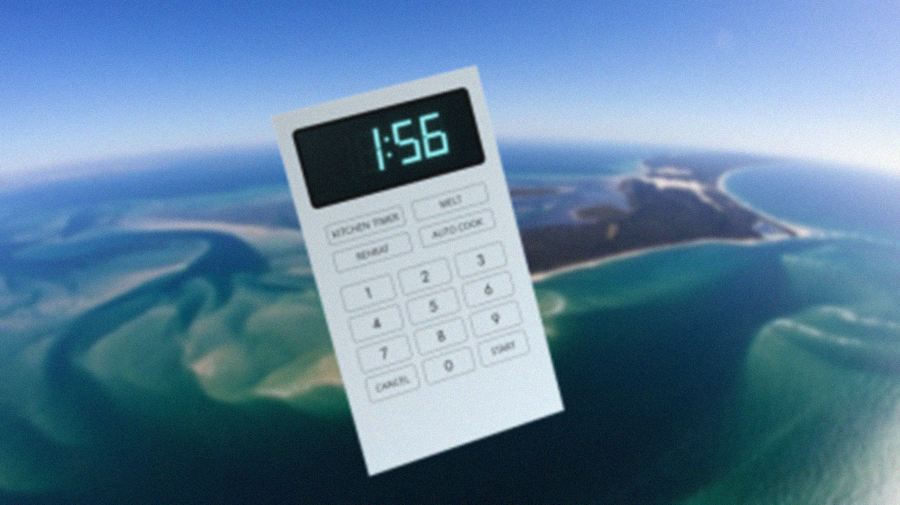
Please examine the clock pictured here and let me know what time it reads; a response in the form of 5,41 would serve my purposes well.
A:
1,56
